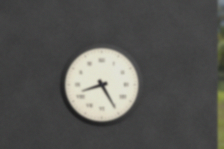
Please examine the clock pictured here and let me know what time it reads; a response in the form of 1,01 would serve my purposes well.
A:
8,25
